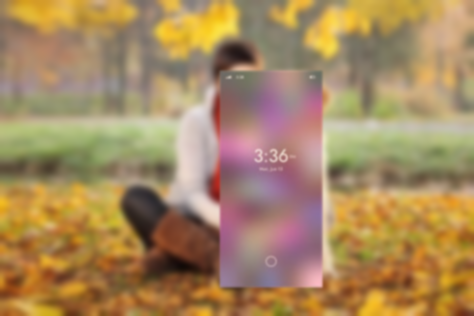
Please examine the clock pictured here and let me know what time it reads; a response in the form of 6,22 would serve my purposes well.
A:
3,36
